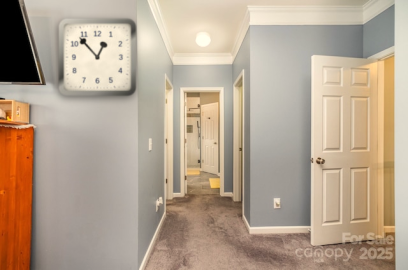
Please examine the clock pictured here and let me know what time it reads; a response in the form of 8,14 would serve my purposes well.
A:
12,53
